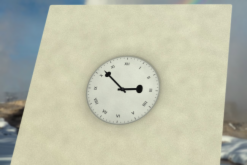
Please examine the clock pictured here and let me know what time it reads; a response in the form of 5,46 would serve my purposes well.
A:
2,52
